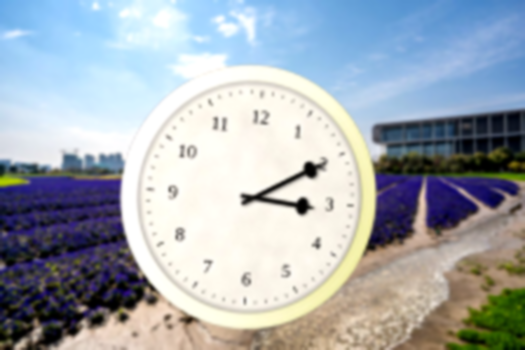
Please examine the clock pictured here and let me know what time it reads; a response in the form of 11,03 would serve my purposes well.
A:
3,10
